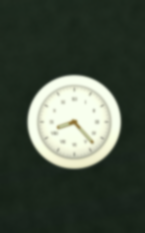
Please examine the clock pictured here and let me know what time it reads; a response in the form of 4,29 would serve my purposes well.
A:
8,23
